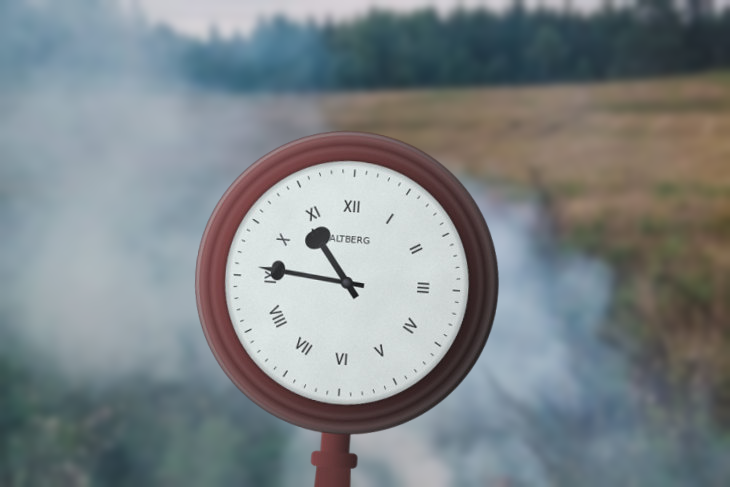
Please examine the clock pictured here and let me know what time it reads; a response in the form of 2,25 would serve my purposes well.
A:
10,46
